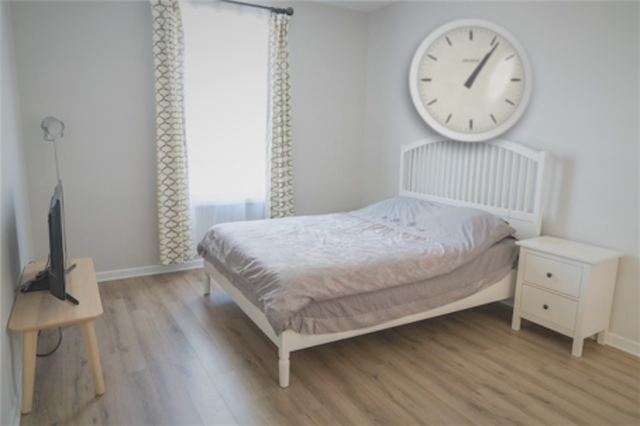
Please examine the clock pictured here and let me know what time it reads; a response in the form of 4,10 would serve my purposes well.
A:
1,06
